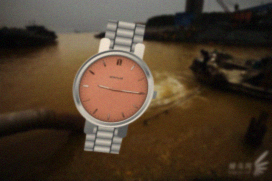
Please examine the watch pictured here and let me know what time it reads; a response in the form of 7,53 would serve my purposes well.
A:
9,15
